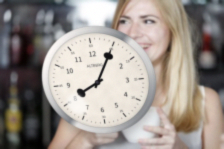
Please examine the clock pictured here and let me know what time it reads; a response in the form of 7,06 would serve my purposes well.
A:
8,05
